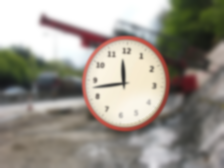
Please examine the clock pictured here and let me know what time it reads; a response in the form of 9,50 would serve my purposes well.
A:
11,43
